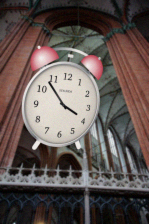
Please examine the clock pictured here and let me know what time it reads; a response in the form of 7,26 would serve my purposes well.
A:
3,53
